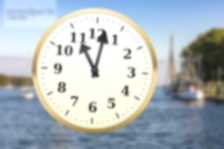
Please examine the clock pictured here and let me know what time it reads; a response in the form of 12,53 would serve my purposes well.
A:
11,02
